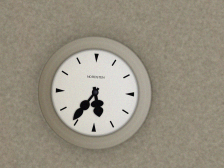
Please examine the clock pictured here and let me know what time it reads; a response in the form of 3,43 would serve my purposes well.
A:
5,36
